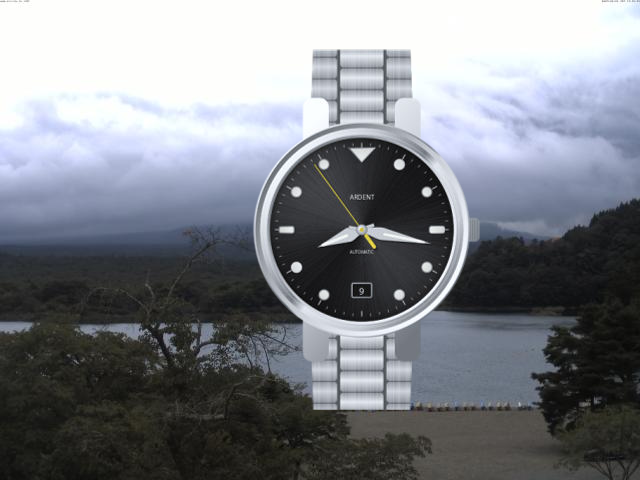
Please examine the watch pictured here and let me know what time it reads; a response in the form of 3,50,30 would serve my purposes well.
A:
8,16,54
